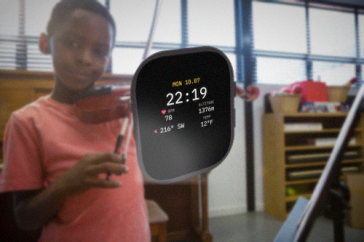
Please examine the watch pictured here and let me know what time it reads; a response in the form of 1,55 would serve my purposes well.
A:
22,19
